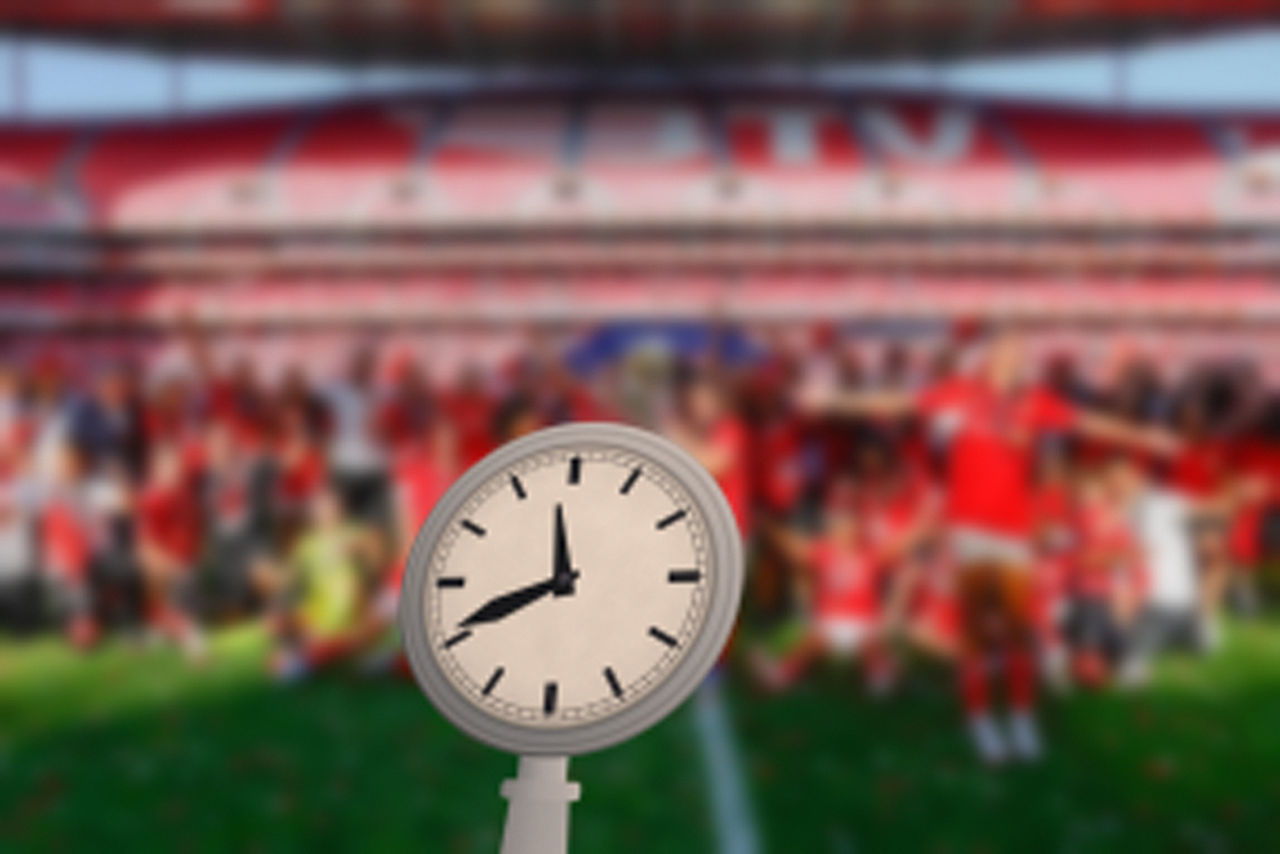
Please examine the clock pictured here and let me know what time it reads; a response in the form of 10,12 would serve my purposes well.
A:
11,41
